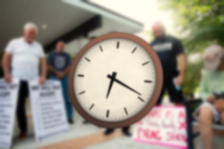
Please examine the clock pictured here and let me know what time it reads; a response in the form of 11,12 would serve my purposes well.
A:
6,19
